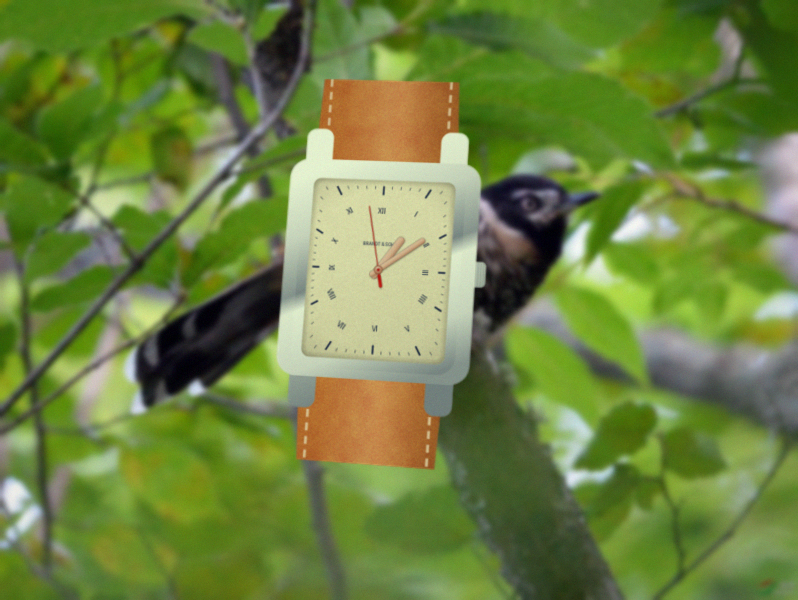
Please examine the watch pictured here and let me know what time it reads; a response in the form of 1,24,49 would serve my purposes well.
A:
1,08,58
